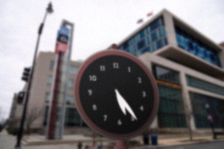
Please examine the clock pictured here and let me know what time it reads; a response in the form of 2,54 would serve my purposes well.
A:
5,24
